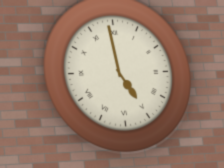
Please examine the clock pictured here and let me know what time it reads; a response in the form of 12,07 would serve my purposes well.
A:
4,59
